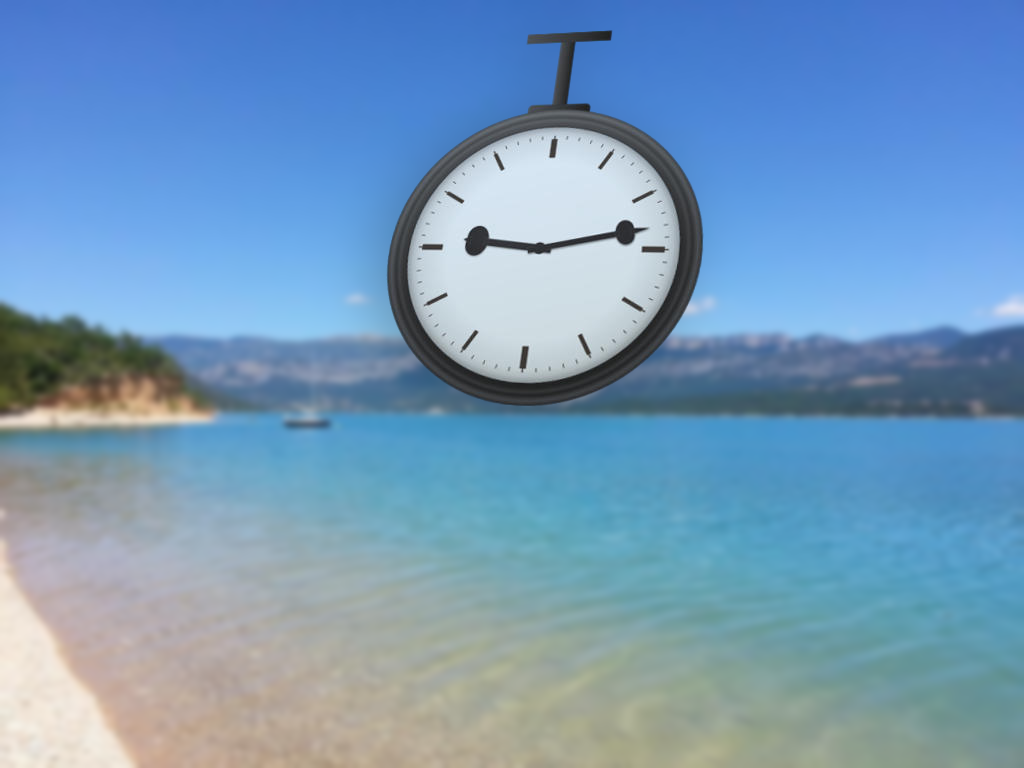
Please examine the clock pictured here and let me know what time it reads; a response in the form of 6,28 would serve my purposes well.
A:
9,13
